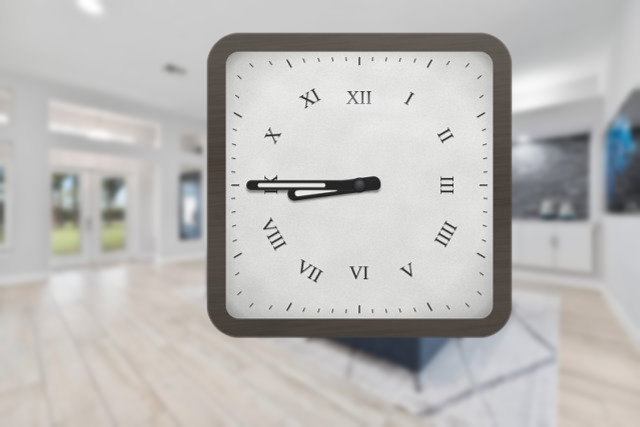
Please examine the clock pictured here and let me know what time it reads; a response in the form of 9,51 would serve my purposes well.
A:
8,45
